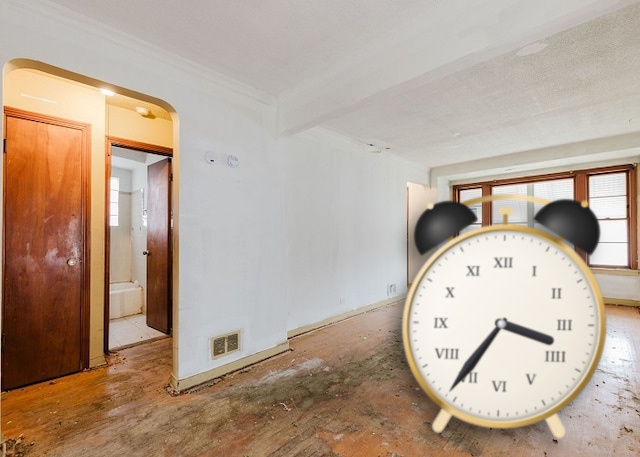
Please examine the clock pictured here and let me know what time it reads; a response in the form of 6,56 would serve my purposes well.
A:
3,36
